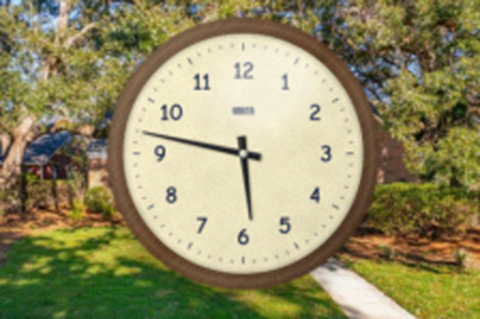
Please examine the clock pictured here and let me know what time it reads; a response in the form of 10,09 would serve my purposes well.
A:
5,47
